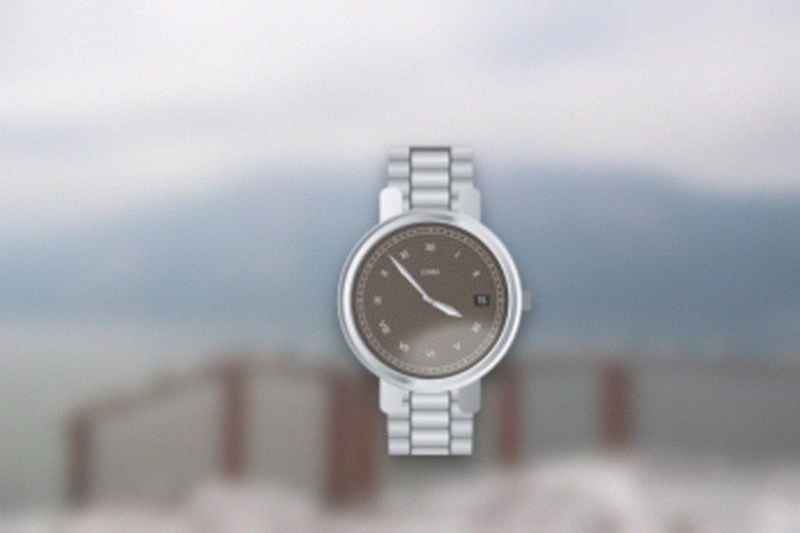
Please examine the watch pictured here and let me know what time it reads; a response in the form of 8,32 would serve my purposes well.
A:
3,53
